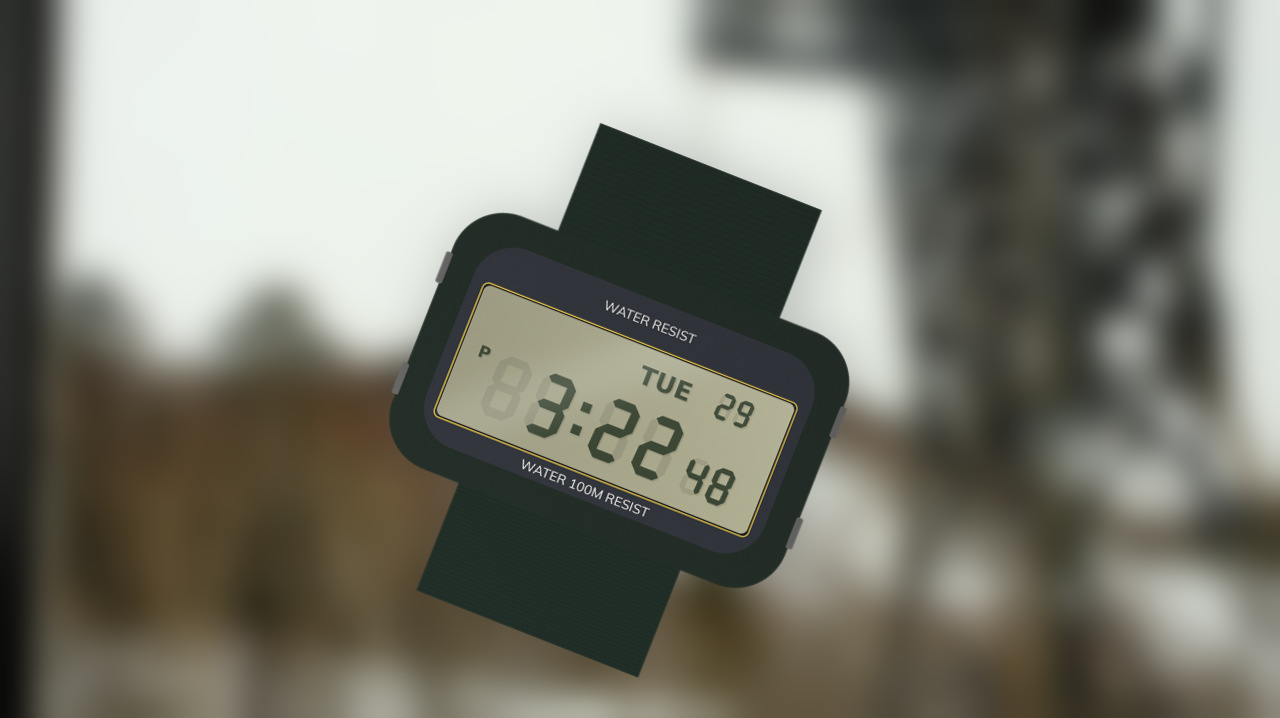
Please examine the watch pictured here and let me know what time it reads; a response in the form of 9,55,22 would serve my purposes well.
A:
3,22,48
